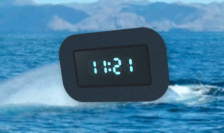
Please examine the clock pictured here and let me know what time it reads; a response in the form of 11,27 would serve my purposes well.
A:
11,21
